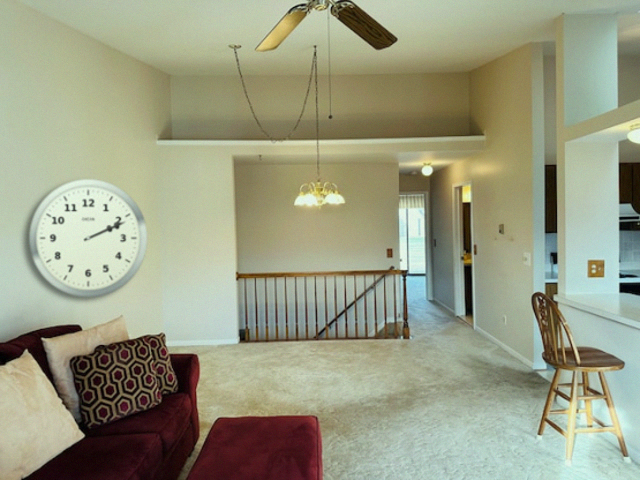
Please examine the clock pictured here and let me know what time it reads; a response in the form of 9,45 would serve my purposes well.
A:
2,11
